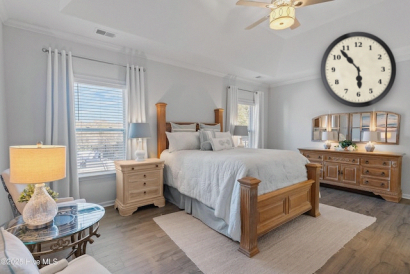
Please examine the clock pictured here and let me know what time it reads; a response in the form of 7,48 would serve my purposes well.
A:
5,53
